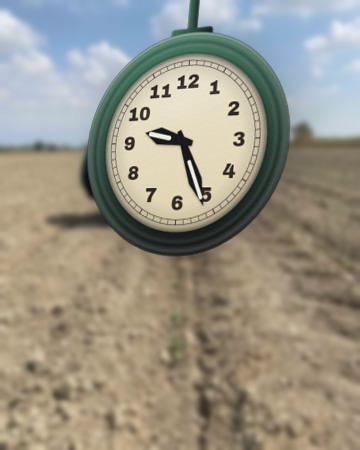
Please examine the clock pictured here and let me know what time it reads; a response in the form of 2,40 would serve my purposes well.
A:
9,26
